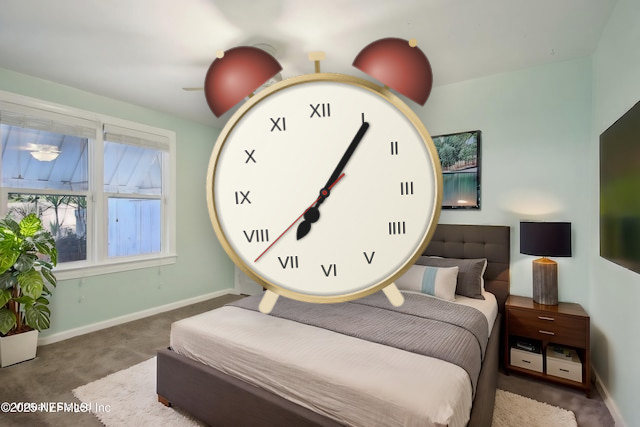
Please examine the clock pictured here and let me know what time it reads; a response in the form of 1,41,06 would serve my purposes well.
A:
7,05,38
